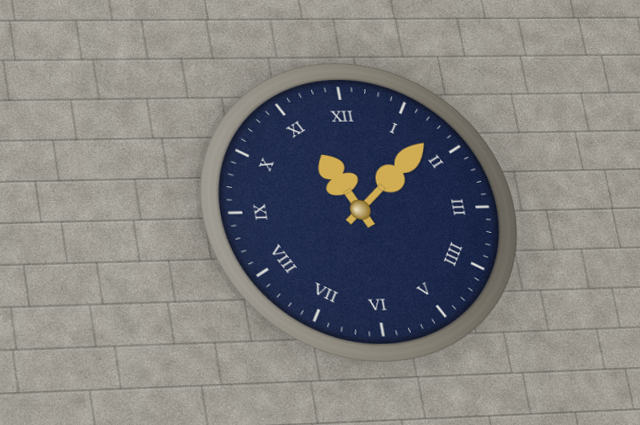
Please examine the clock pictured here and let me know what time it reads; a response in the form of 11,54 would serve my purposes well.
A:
11,08
